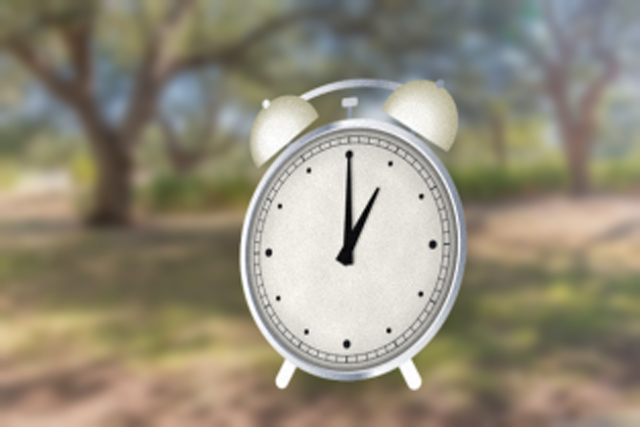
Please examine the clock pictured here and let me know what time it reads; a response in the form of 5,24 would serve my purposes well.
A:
1,00
